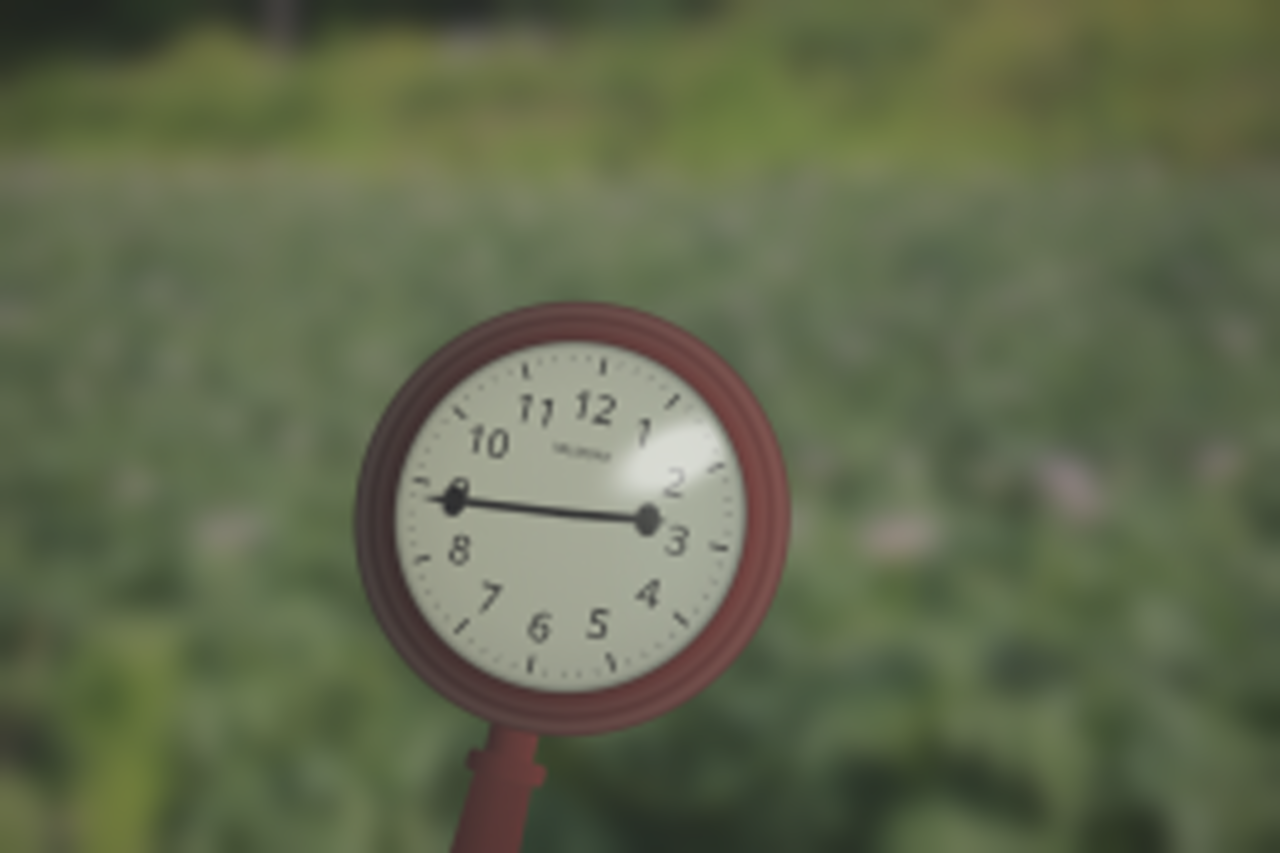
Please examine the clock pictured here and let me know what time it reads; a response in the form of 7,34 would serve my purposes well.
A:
2,44
